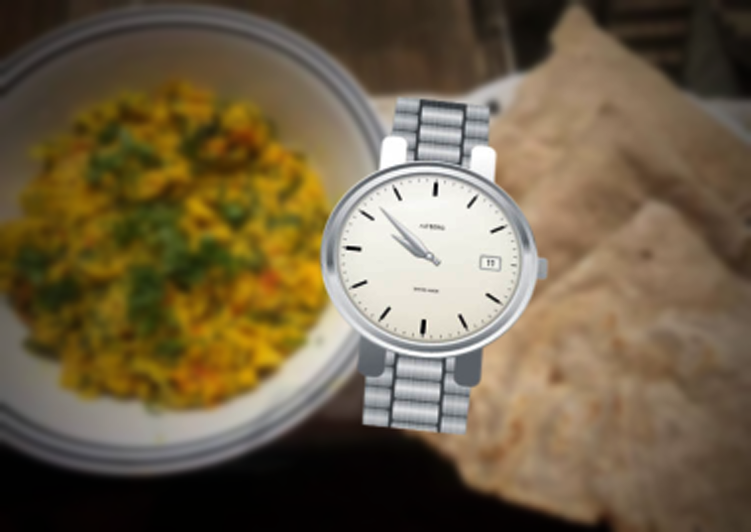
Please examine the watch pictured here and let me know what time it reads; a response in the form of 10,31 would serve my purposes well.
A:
9,52
